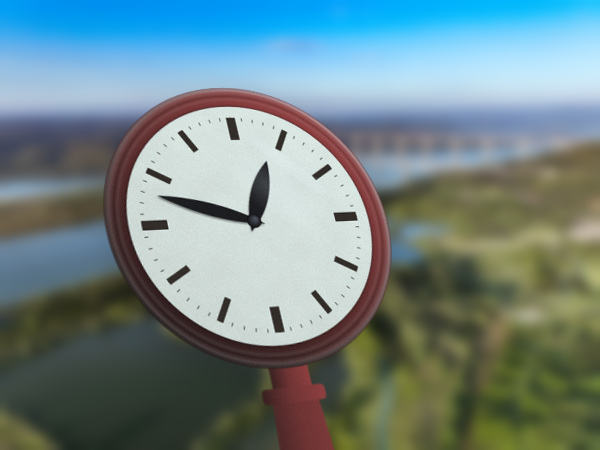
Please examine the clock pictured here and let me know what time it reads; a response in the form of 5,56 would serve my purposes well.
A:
12,48
